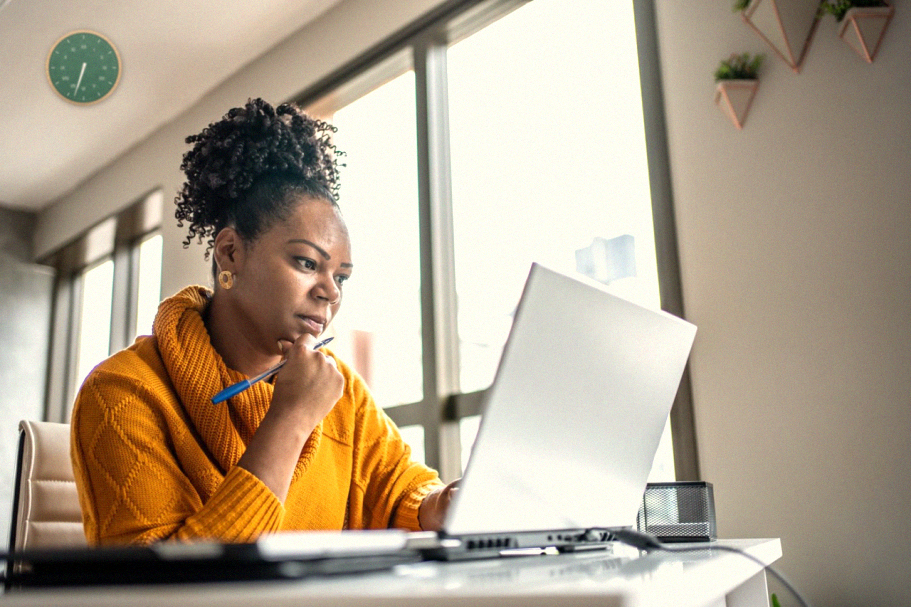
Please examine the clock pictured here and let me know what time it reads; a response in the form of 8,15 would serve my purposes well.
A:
6,33
